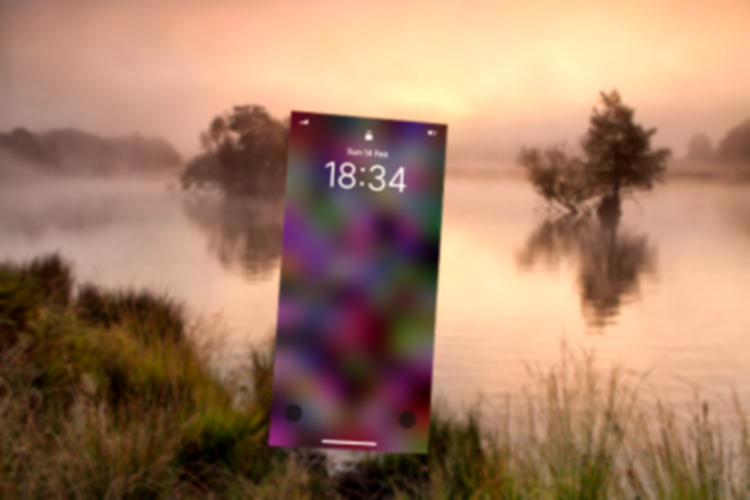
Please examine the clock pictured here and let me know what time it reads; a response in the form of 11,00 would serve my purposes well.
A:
18,34
